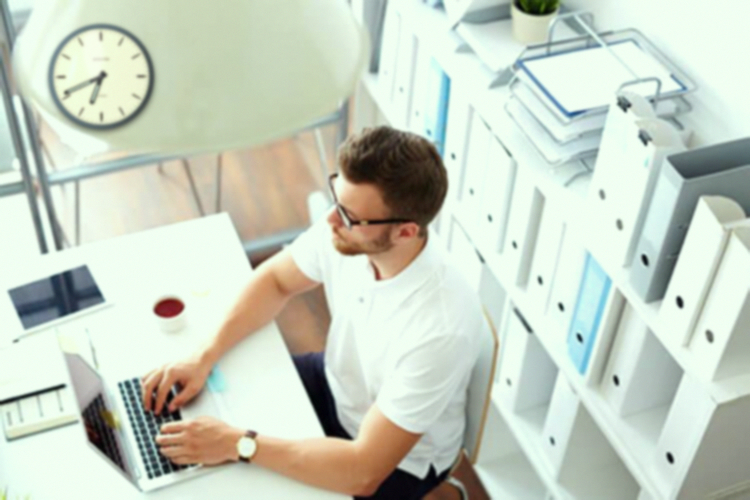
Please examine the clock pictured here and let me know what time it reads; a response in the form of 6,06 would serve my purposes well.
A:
6,41
